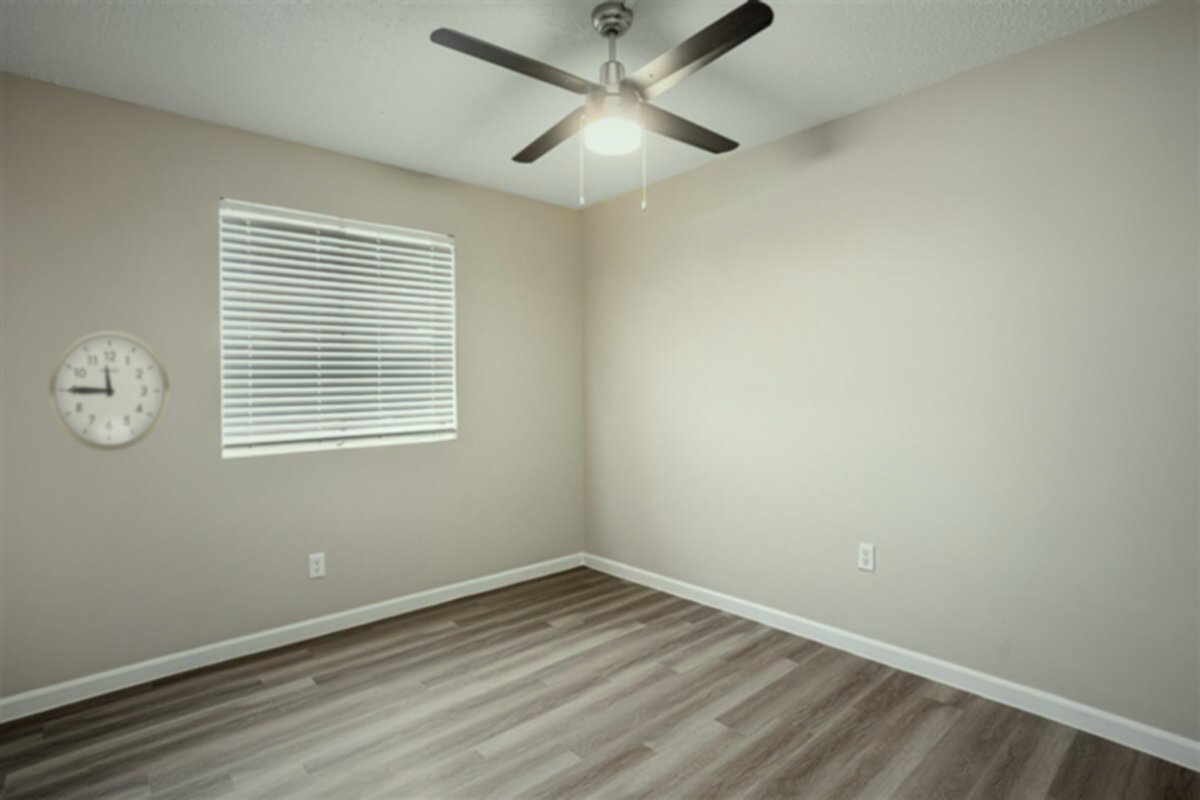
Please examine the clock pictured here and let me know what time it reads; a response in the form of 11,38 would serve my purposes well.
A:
11,45
